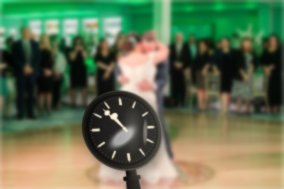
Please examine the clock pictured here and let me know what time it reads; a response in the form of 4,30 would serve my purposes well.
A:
10,53
